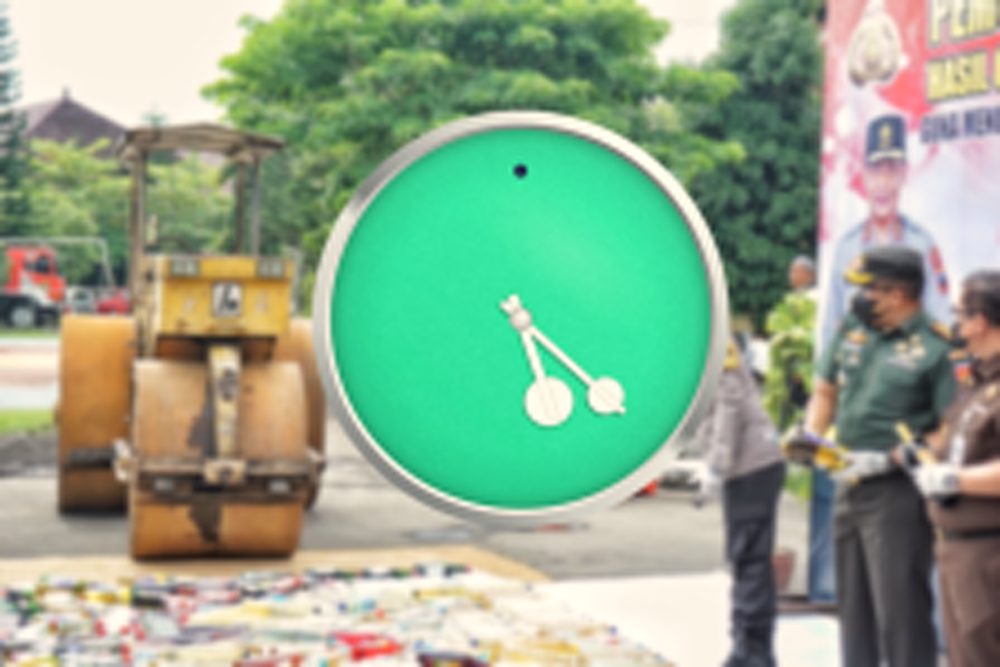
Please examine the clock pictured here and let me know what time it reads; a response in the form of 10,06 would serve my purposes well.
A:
5,22
